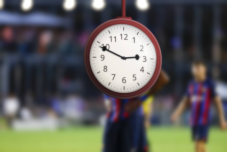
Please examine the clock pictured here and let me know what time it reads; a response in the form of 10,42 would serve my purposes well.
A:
2,49
